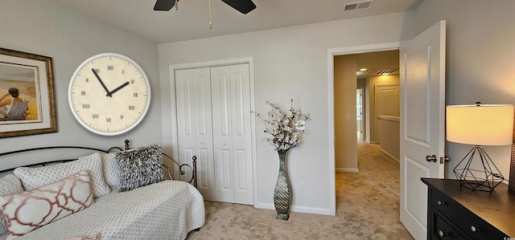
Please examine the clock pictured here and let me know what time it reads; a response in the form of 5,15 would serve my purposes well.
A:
1,54
